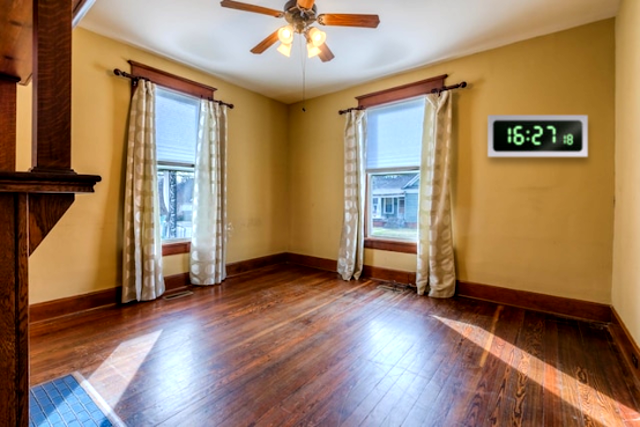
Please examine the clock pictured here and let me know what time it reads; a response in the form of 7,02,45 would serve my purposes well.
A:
16,27,18
